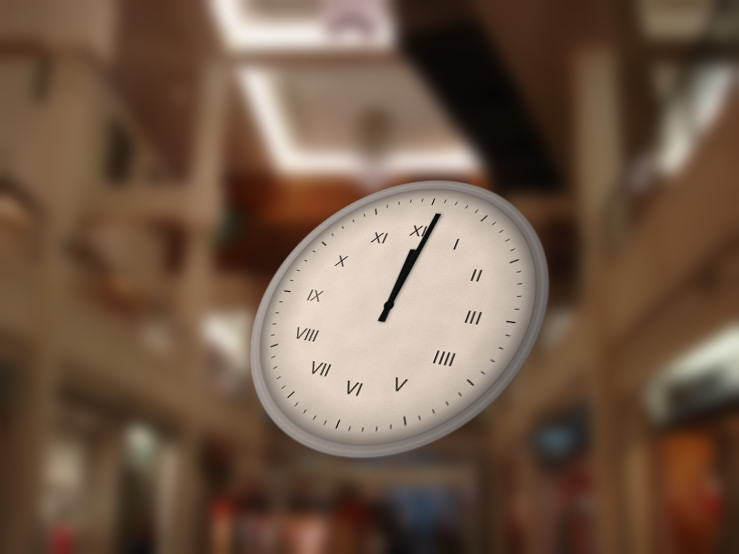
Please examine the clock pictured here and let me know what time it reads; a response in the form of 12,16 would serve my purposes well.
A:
12,01
